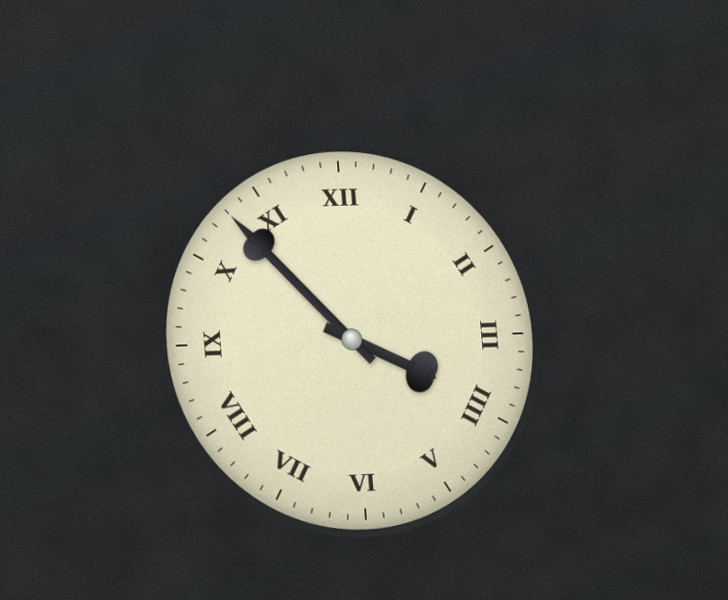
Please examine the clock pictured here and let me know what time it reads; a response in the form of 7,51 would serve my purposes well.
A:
3,53
